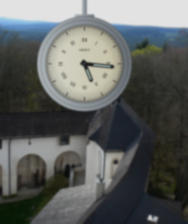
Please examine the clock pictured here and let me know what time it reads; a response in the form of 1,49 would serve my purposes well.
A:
5,16
